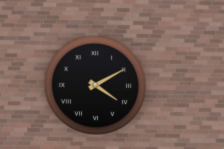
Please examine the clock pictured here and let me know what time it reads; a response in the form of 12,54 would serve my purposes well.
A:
4,10
